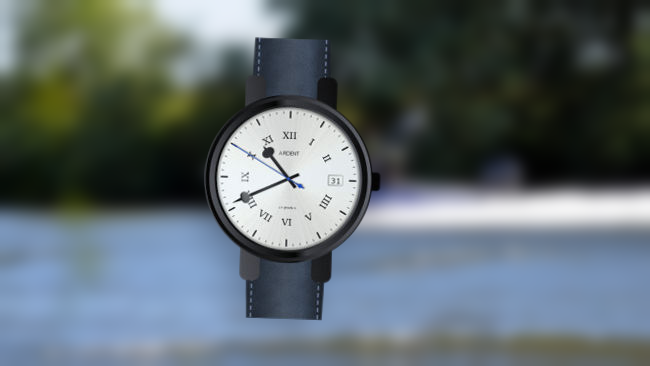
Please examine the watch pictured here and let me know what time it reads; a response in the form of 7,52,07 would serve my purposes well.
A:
10,40,50
